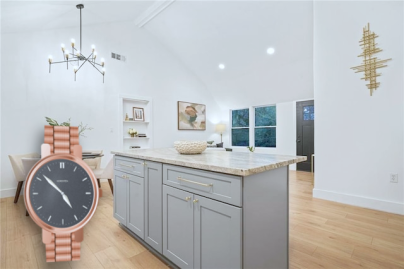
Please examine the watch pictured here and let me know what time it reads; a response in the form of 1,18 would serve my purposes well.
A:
4,52
